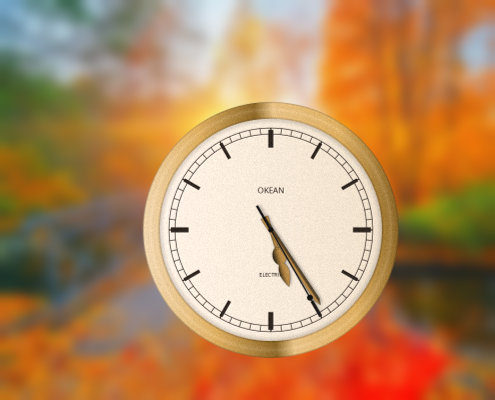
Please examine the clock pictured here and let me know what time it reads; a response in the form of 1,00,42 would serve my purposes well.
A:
5,24,25
